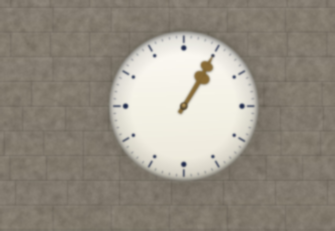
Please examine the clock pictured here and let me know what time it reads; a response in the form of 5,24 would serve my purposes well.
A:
1,05
